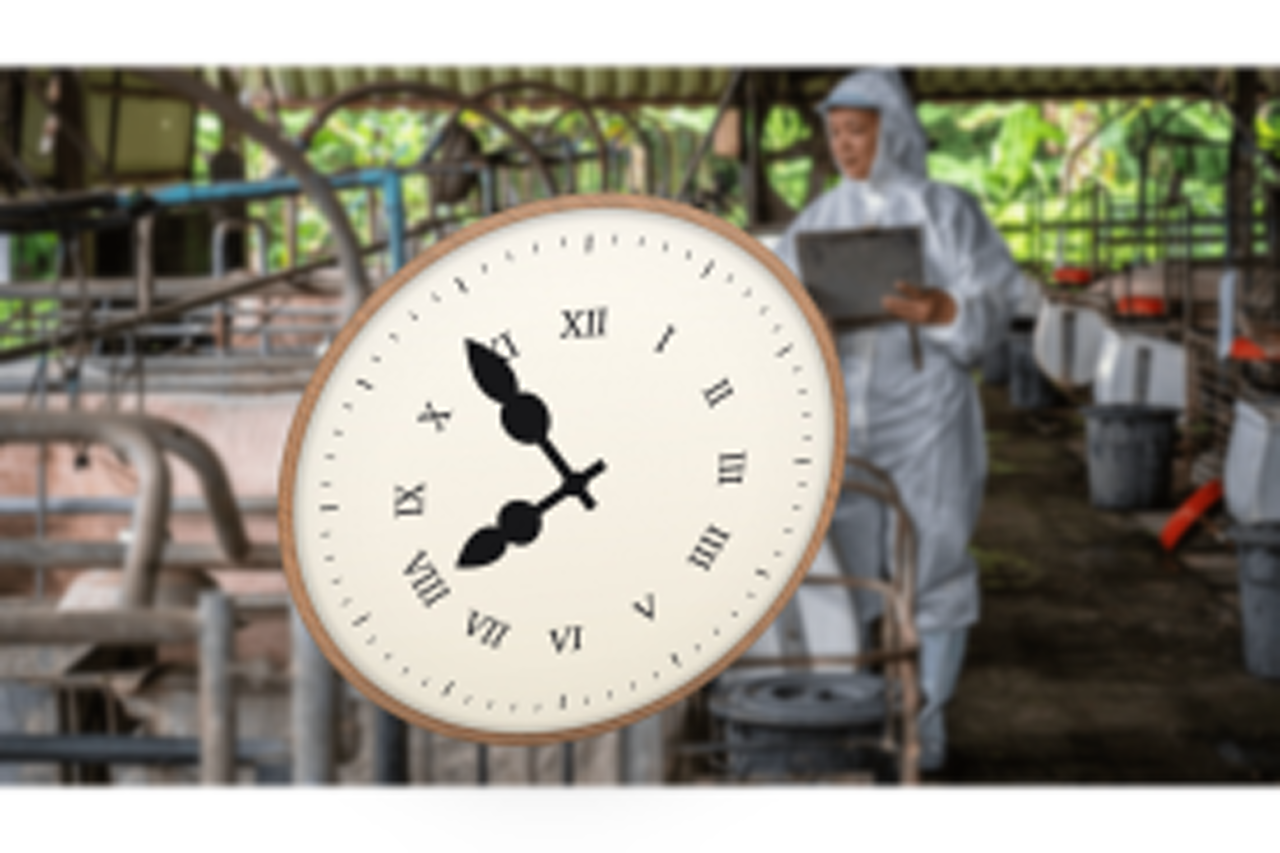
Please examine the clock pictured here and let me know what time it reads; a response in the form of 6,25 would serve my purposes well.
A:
7,54
